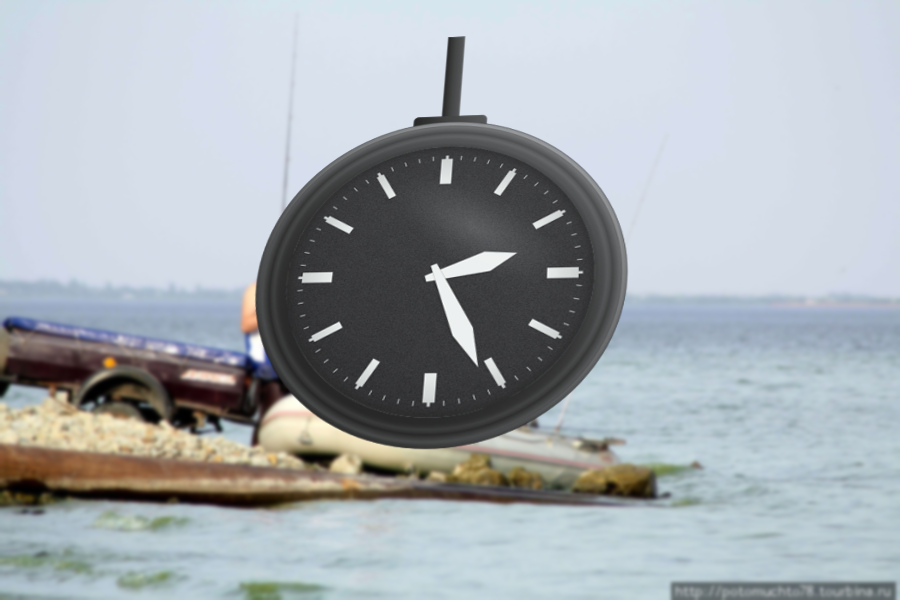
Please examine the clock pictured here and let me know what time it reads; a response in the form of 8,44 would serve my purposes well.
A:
2,26
